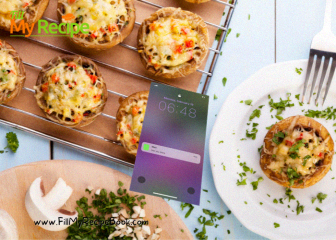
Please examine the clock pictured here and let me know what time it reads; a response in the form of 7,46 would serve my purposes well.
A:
6,48
